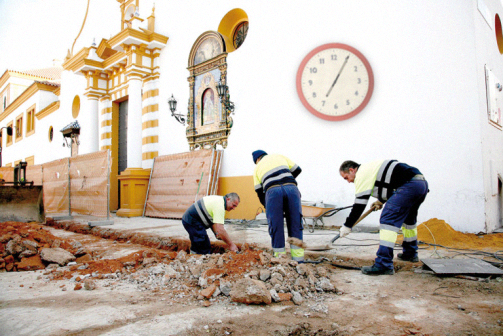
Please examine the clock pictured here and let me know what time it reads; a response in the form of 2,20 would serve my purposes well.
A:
7,05
